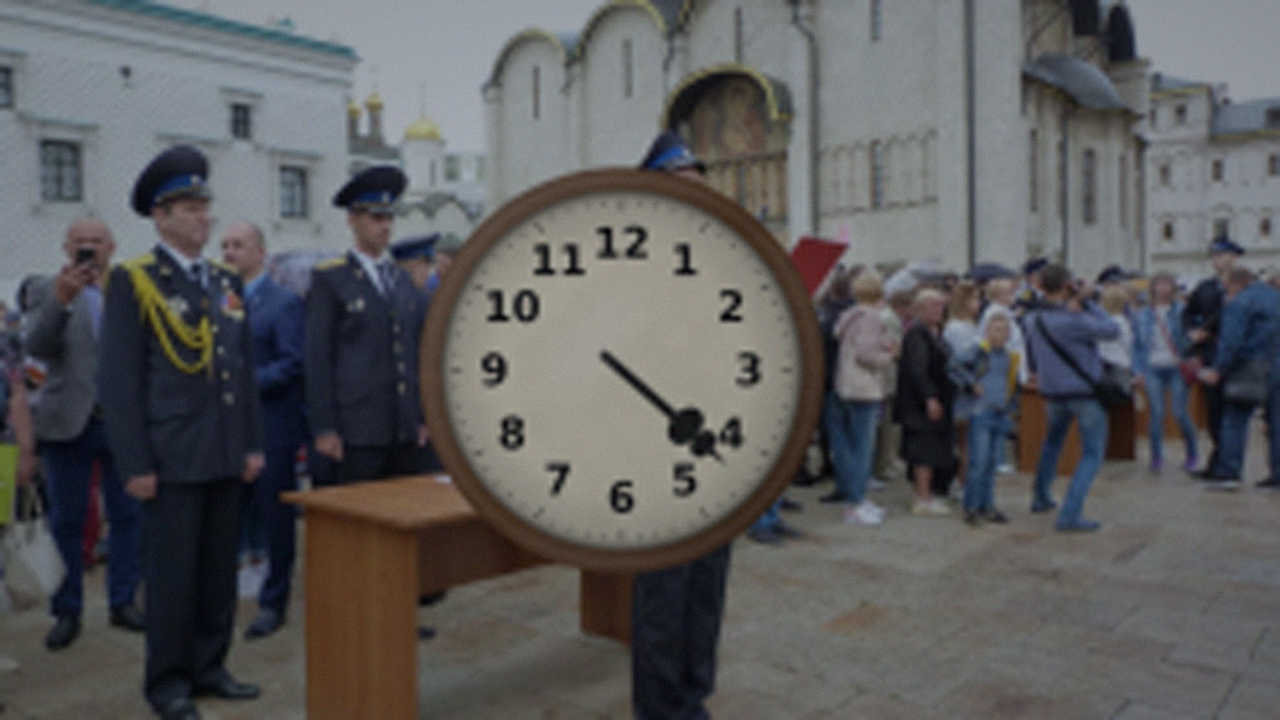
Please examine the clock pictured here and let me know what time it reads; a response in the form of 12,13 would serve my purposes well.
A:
4,22
